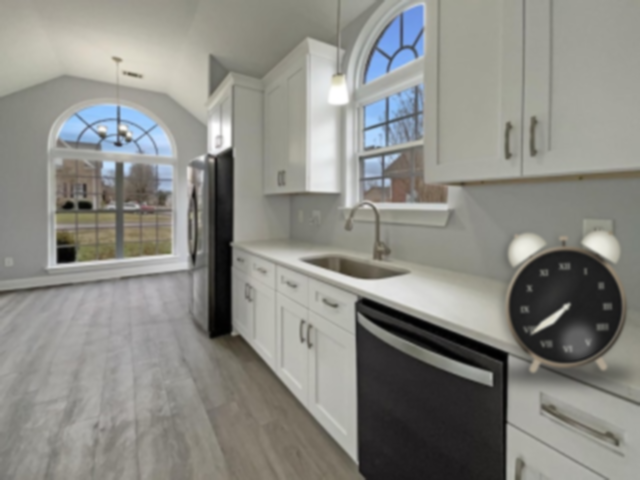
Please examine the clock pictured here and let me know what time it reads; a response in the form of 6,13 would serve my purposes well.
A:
7,39
